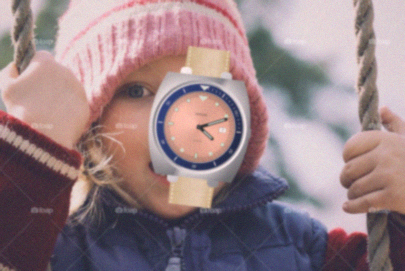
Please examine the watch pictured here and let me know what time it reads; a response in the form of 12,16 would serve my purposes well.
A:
4,11
